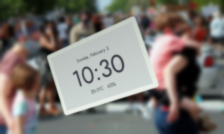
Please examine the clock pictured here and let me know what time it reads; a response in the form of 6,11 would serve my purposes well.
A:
10,30
